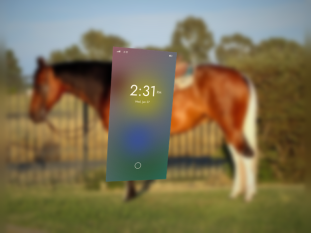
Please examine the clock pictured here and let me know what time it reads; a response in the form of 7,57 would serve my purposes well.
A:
2,31
